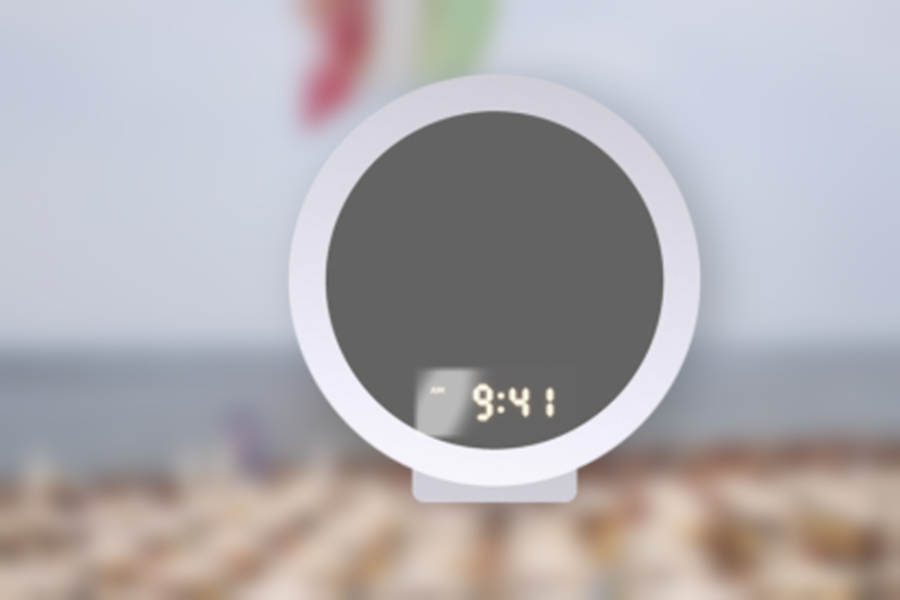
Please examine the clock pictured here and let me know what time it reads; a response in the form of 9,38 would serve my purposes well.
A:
9,41
